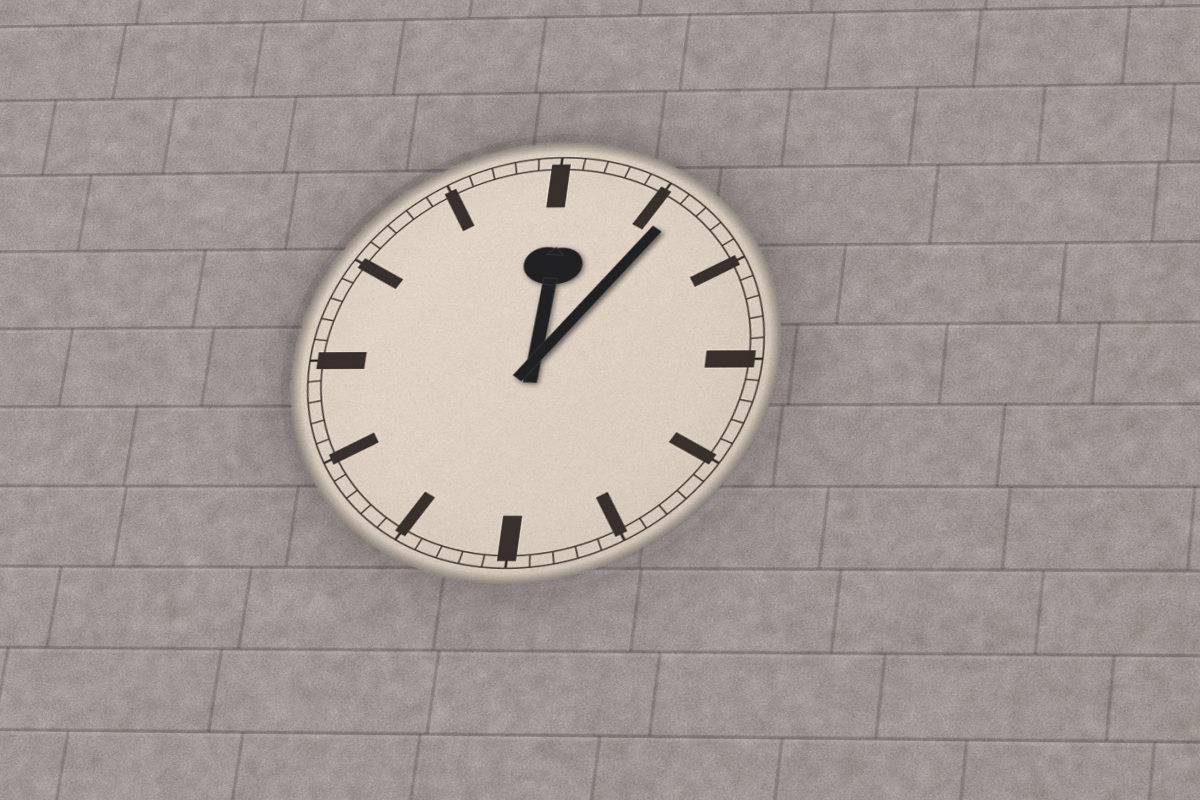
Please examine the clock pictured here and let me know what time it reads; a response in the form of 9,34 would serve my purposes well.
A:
12,06
